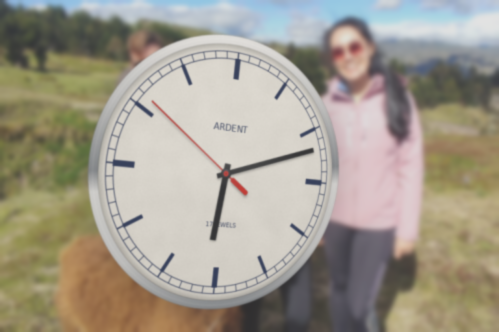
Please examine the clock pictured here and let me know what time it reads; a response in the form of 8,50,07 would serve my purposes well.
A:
6,11,51
